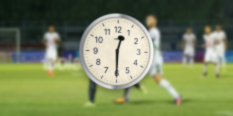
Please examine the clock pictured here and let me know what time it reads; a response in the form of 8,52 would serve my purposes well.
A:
12,30
